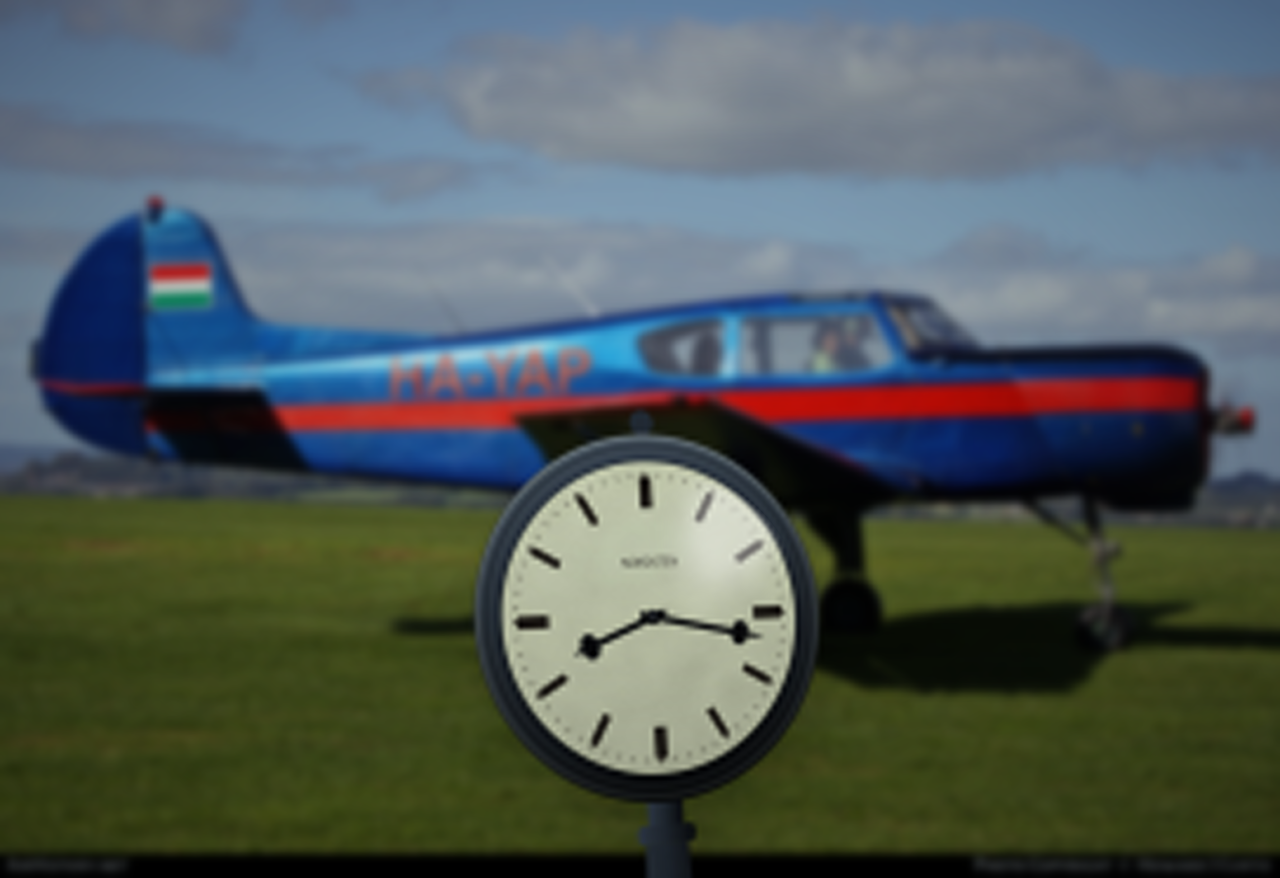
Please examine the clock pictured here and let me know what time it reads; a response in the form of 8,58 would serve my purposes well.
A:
8,17
